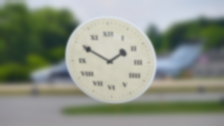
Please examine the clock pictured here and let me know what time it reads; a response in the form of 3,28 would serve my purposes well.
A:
1,50
